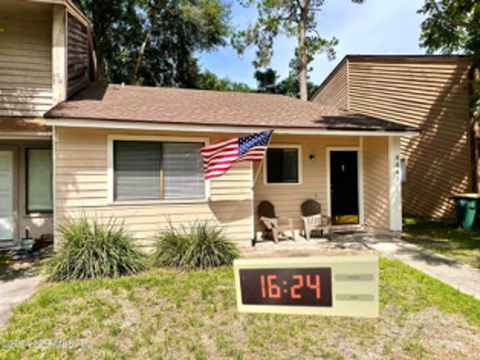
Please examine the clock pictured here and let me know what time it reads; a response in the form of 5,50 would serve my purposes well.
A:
16,24
